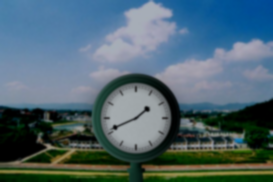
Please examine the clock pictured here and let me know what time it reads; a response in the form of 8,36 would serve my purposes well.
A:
1,41
